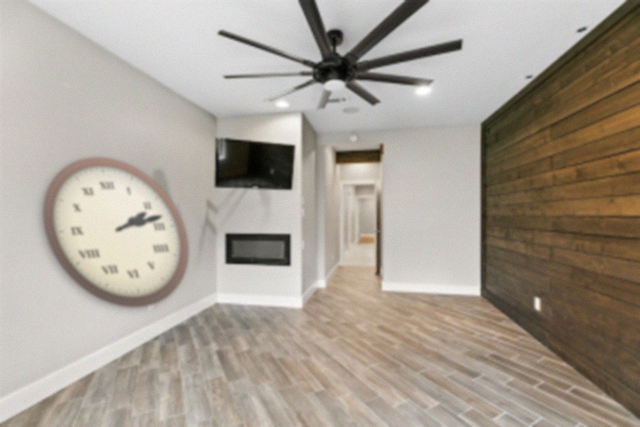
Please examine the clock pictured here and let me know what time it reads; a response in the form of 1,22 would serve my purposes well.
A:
2,13
